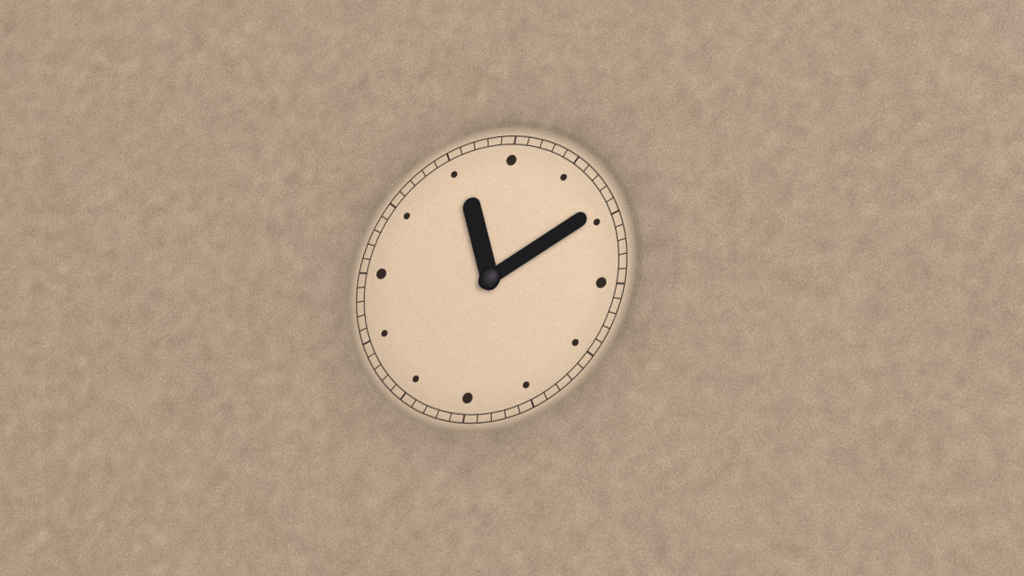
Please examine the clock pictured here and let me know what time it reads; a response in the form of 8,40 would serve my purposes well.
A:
11,09
